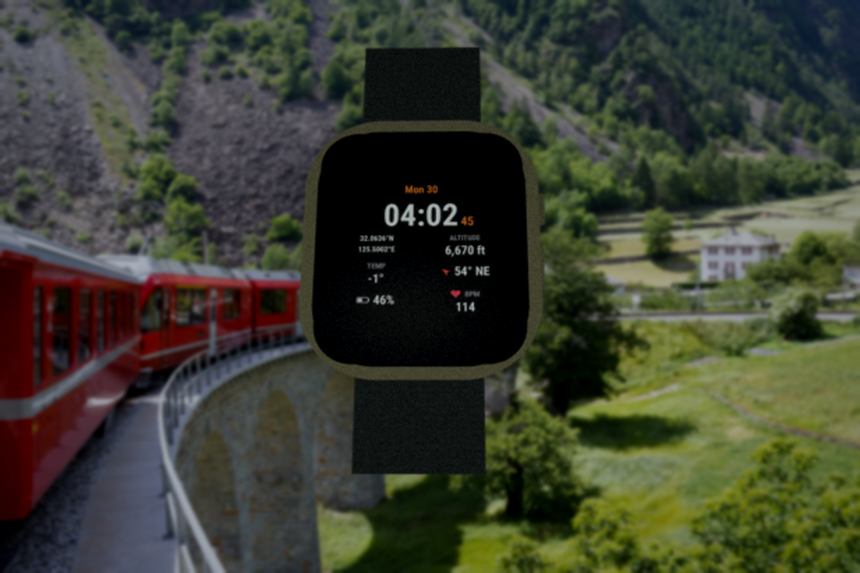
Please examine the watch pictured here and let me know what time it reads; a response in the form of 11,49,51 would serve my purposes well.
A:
4,02,45
